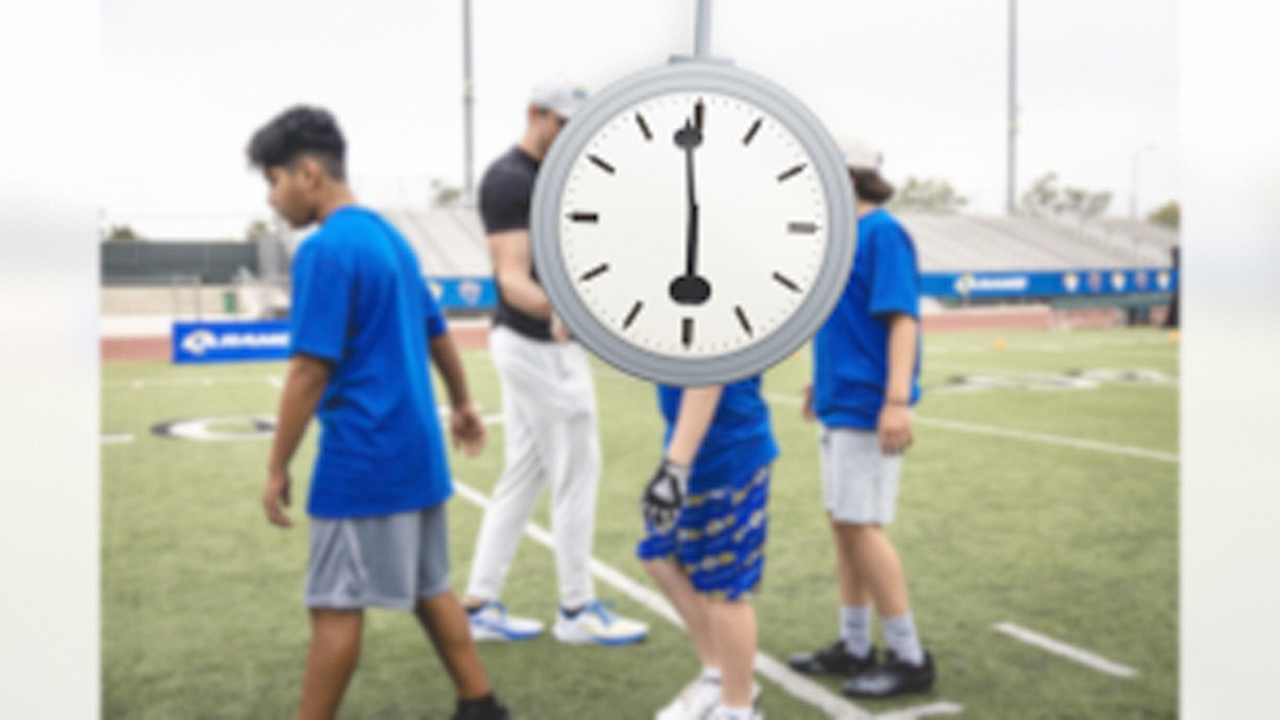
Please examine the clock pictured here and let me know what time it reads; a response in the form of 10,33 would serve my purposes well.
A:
5,59
